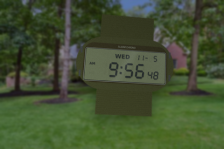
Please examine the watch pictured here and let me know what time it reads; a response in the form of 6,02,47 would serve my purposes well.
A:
9,56,48
